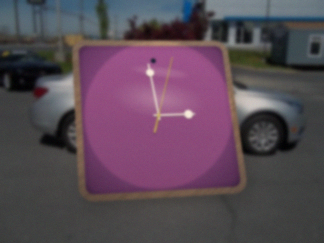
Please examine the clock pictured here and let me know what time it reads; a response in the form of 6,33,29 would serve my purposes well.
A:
2,59,03
